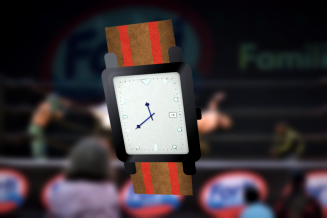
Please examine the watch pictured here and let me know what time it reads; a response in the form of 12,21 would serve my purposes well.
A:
11,39
